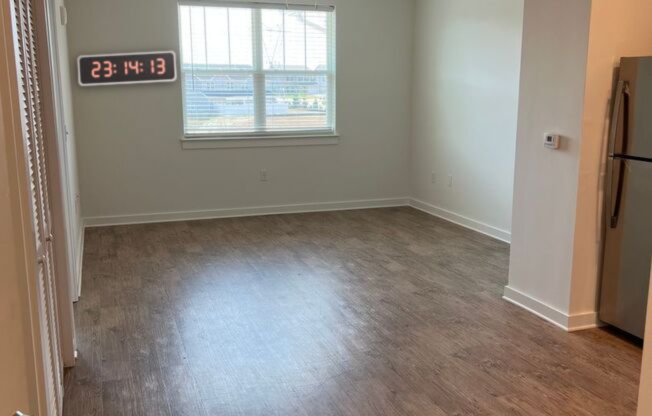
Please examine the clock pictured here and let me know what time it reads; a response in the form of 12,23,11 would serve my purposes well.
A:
23,14,13
